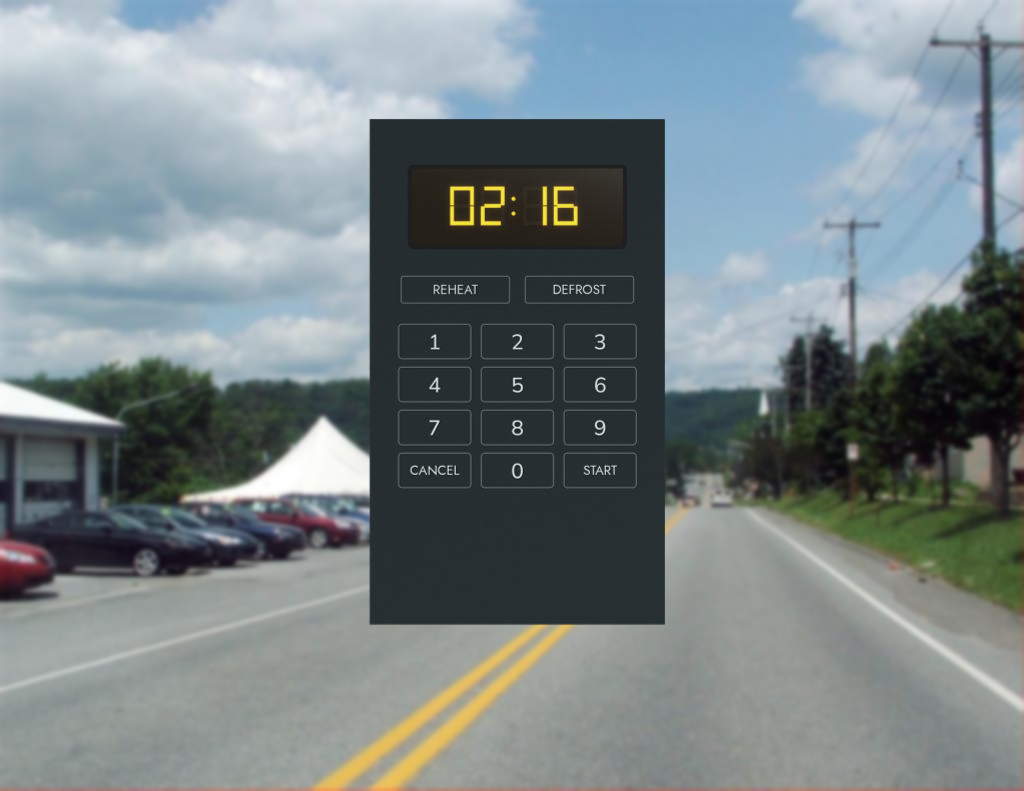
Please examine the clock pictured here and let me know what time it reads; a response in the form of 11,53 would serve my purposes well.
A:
2,16
